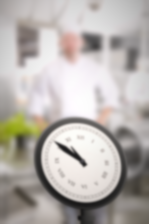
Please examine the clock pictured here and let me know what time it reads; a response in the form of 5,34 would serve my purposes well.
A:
10,51
